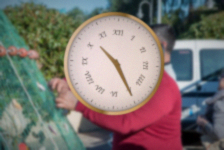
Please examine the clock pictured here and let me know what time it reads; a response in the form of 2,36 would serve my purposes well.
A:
10,25
